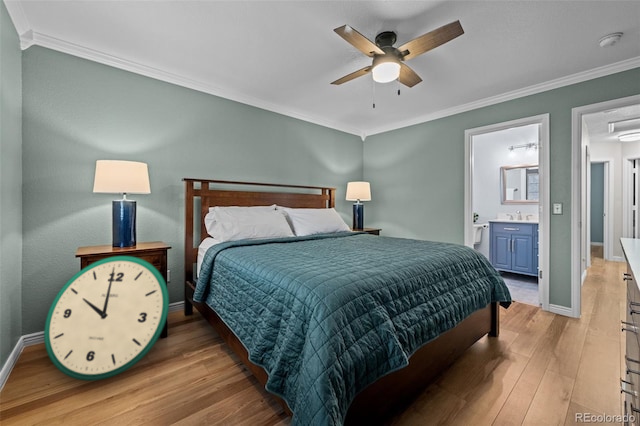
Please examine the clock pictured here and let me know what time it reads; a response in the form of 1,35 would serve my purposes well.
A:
9,59
